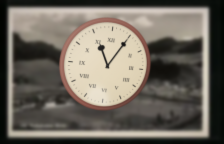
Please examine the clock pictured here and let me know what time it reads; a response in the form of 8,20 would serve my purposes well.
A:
11,05
